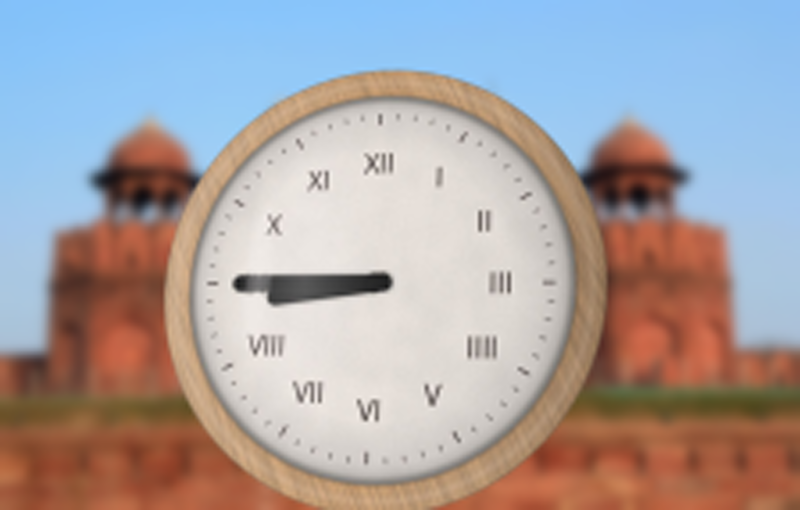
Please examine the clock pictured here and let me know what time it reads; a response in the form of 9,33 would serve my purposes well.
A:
8,45
